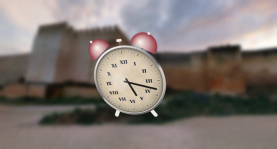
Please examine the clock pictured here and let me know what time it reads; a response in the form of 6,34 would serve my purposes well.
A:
5,18
